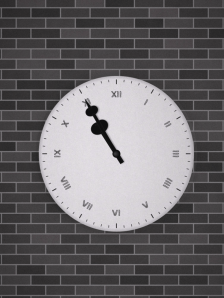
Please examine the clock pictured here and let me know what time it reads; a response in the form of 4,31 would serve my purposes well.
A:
10,55
